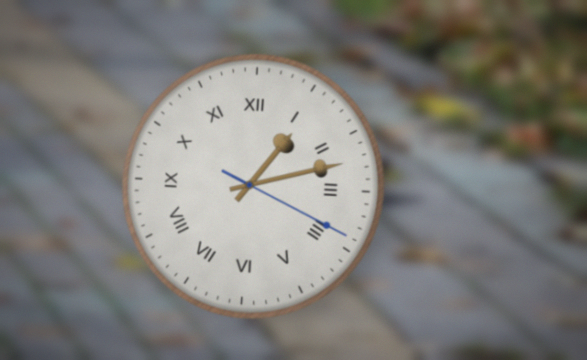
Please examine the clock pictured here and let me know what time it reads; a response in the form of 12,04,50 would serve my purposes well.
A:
1,12,19
